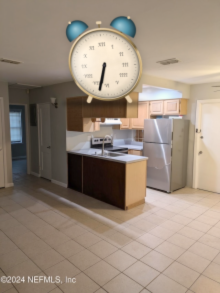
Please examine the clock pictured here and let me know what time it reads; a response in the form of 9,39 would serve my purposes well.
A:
6,33
